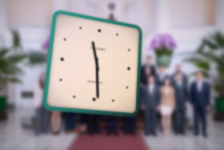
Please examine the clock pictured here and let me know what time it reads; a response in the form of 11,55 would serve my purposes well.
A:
11,29
